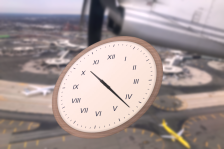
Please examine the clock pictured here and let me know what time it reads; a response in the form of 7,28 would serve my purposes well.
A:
10,22
